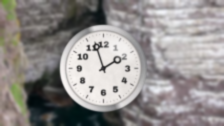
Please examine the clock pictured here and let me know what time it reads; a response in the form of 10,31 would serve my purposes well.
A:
1,57
